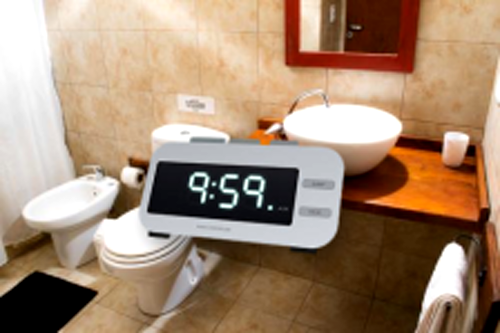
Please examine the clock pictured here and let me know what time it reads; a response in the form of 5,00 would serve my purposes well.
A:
9,59
